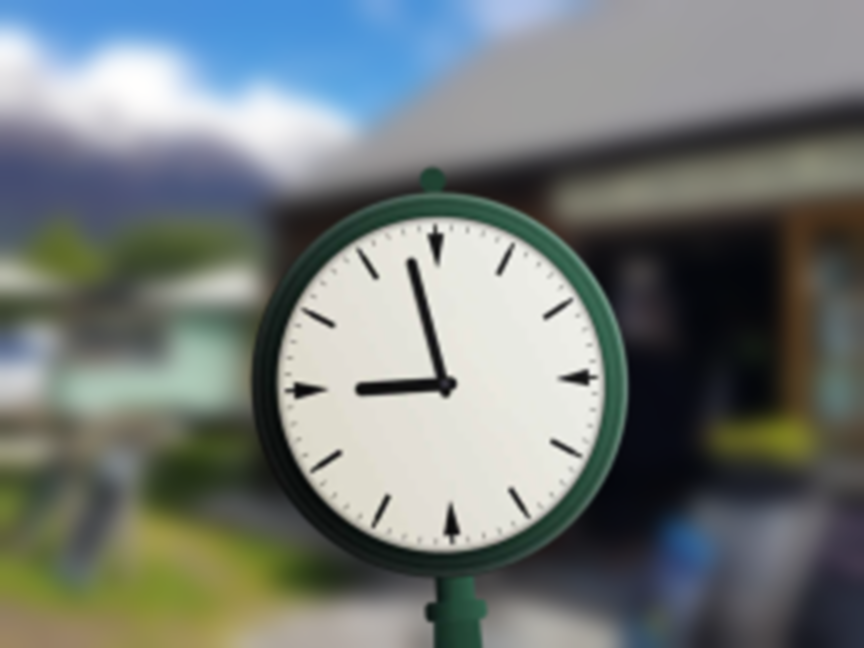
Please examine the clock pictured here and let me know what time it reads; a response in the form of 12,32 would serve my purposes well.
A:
8,58
